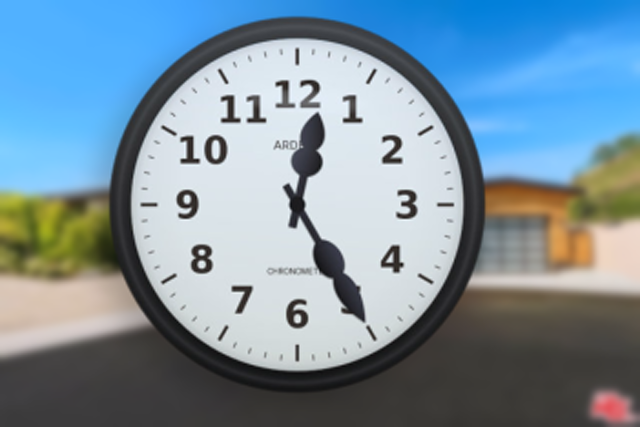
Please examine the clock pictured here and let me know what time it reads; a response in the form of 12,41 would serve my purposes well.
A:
12,25
